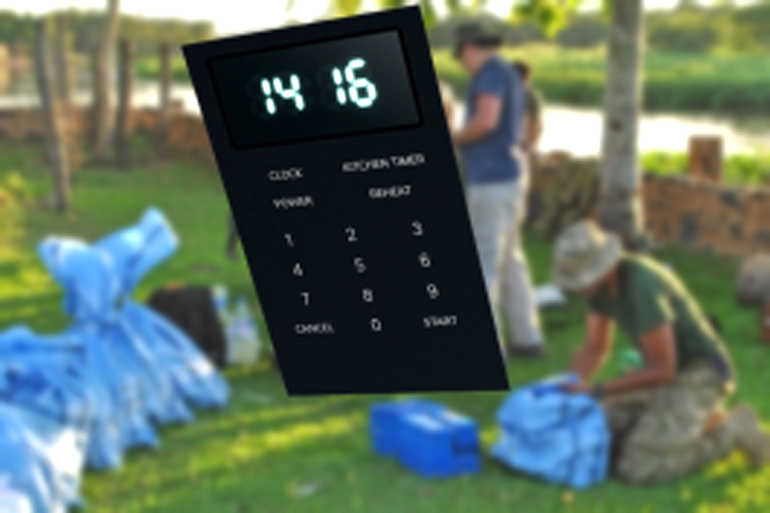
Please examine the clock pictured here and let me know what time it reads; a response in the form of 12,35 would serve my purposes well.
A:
14,16
